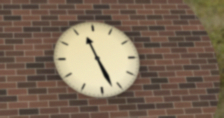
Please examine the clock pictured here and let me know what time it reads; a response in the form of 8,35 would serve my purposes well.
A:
11,27
